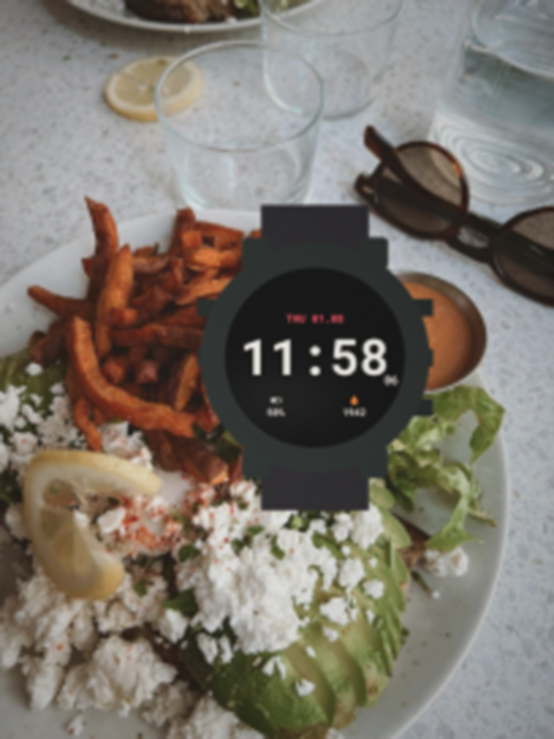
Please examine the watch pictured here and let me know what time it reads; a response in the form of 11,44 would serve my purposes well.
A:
11,58
